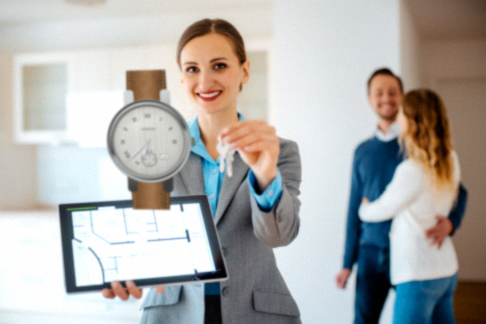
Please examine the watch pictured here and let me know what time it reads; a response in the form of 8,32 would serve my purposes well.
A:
6,38
